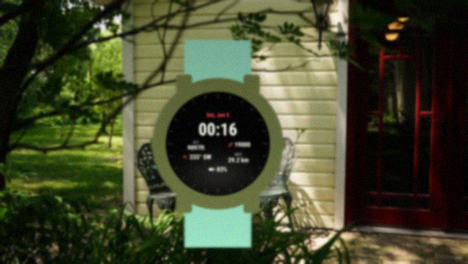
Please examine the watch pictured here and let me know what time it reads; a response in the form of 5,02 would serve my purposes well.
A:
0,16
